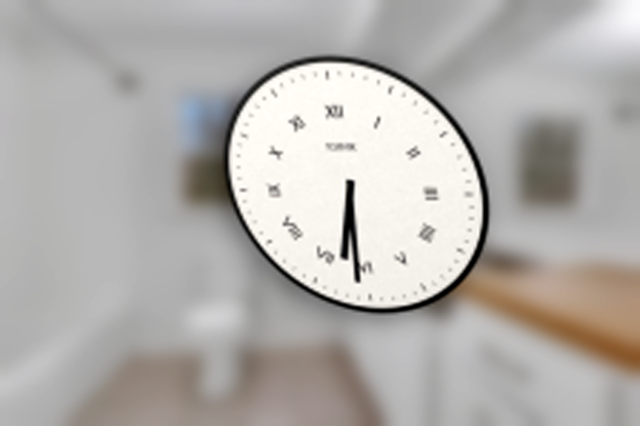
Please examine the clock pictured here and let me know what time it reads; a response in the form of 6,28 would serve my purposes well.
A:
6,31
